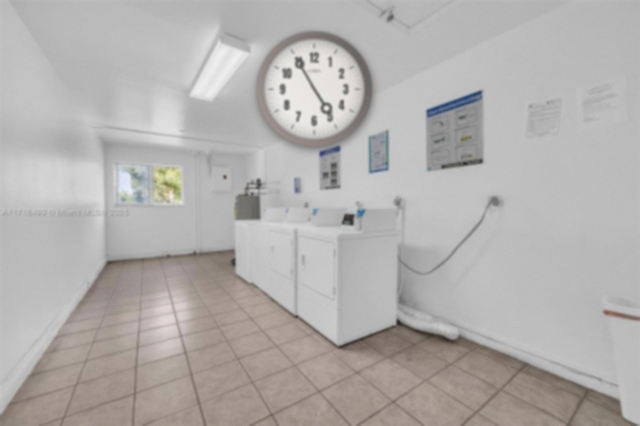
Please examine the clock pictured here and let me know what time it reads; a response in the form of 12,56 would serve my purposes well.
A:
4,55
